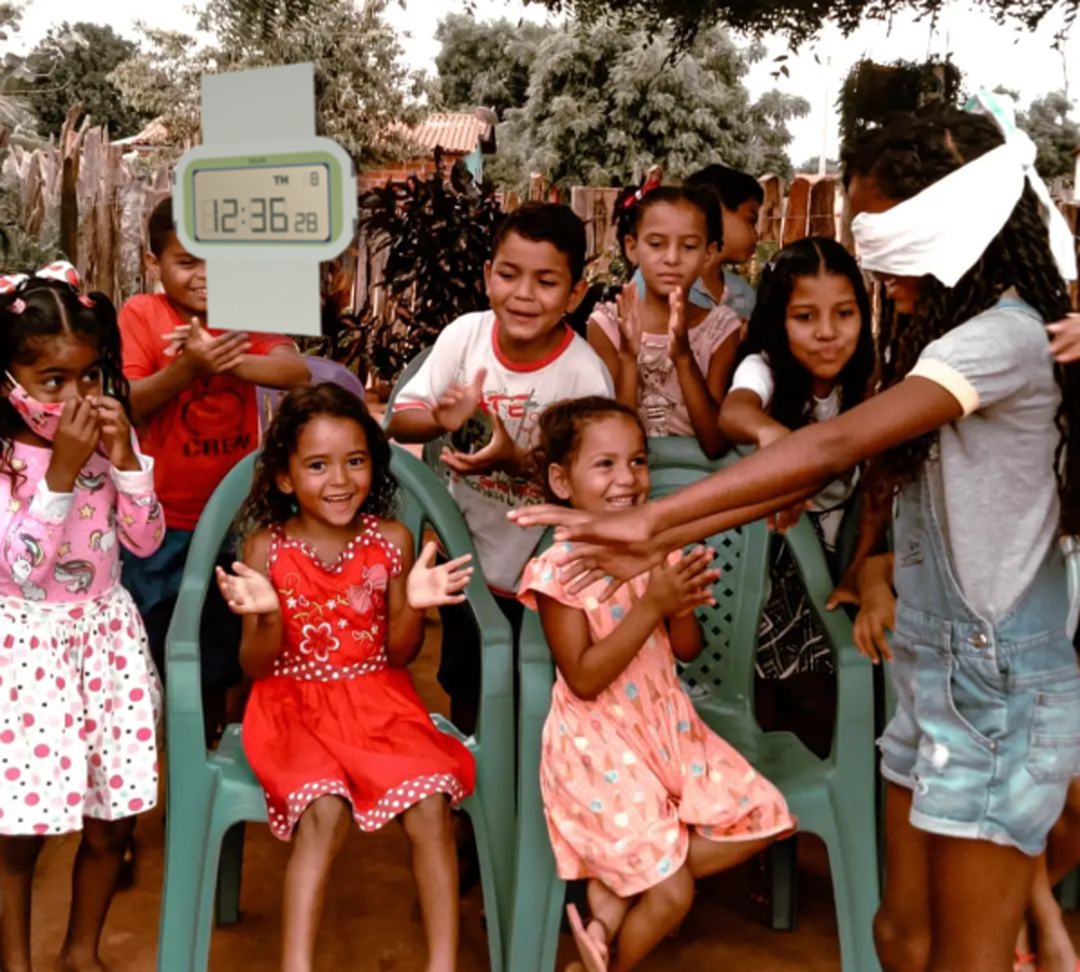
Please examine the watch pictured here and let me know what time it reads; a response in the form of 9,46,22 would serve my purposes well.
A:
12,36,28
